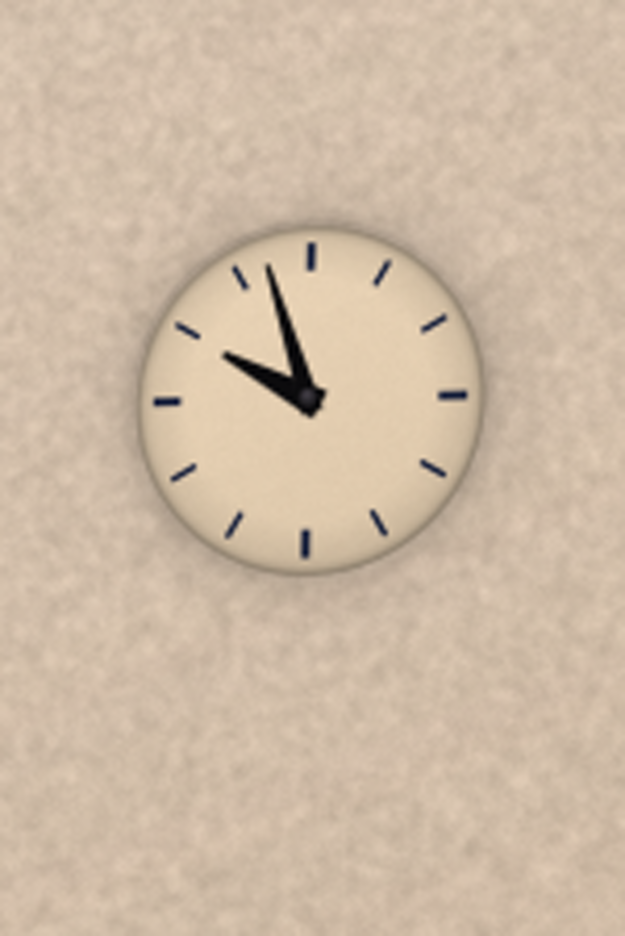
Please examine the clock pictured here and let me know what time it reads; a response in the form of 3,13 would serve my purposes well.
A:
9,57
